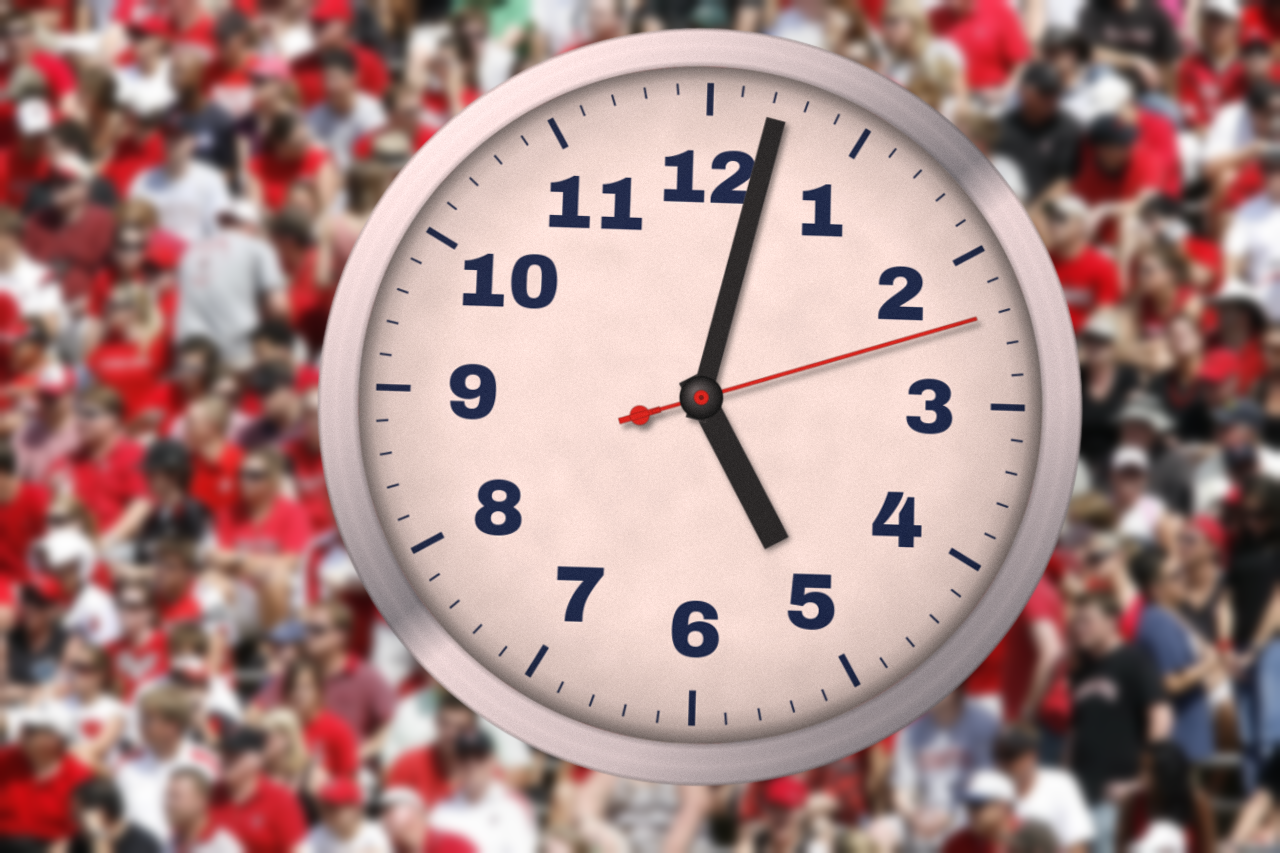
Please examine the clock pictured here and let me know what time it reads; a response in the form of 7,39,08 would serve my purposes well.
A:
5,02,12
